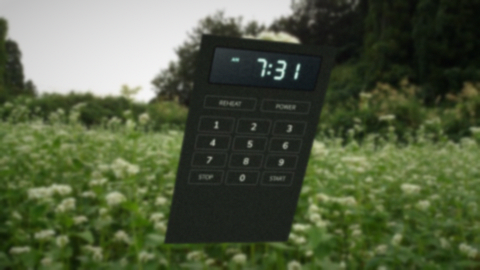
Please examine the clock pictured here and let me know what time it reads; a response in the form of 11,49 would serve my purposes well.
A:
7,31
